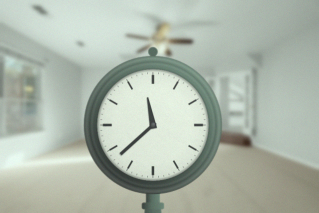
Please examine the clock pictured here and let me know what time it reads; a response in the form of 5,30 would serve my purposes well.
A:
11,38
